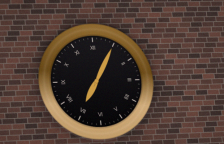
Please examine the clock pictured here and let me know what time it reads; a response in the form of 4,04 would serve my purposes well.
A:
7,05
